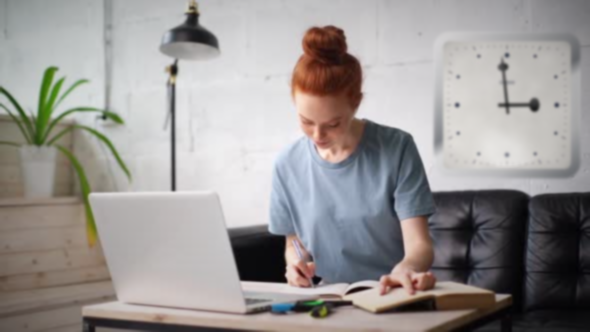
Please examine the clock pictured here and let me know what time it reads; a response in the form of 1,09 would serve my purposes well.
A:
2,59
